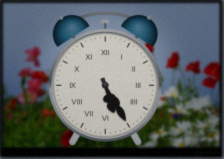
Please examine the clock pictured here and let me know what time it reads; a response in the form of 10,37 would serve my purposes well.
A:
5,25
